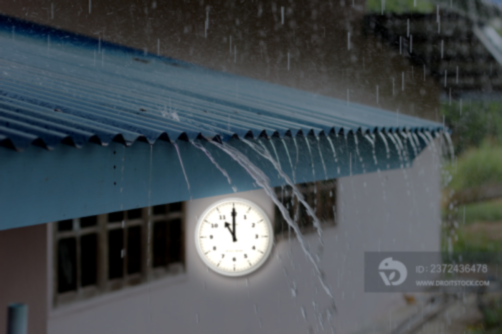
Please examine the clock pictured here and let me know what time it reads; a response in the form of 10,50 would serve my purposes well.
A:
11,00
